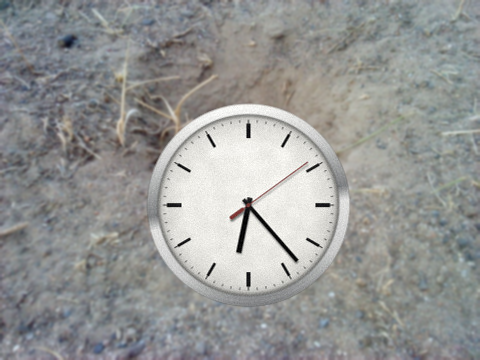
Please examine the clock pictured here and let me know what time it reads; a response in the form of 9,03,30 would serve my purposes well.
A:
6,23,09
